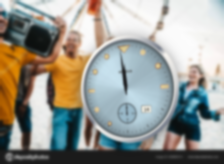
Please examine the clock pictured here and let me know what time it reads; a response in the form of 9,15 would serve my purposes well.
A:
11,59
